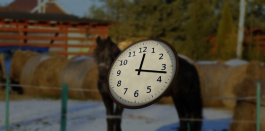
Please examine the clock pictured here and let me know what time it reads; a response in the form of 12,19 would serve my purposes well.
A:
12,17
